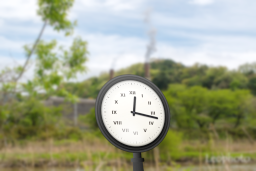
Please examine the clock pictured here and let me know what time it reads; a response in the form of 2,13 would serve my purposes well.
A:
12,17
